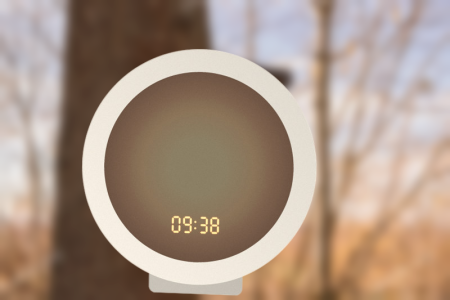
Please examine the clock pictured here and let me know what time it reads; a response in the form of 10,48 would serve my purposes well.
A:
9,38
